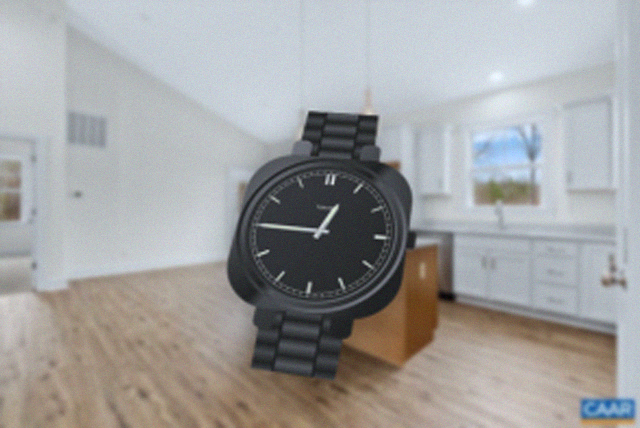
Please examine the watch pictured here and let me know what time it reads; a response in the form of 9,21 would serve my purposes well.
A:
12,45
